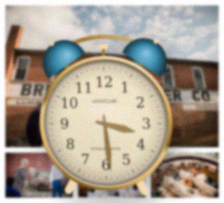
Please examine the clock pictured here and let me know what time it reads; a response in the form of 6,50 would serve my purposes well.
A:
3,29
